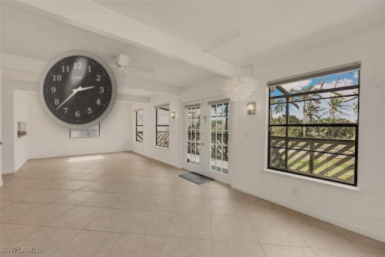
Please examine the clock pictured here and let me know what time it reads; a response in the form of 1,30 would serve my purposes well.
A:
2,38
